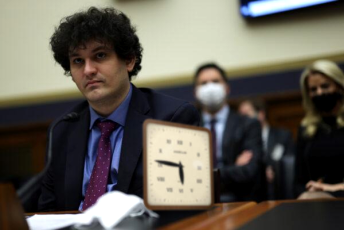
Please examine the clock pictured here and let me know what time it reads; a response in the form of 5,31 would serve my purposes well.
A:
5,46
